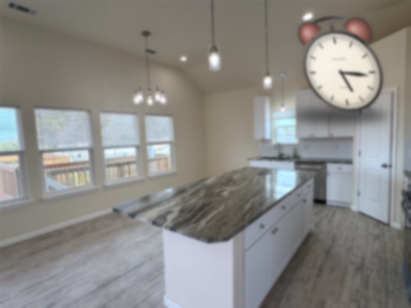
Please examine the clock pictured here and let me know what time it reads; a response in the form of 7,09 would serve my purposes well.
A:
5,16
